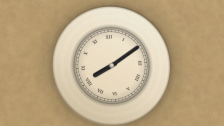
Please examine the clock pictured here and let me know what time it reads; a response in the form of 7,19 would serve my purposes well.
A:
8,10
